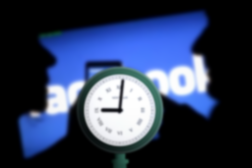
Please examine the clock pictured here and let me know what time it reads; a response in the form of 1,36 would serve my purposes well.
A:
9,01
